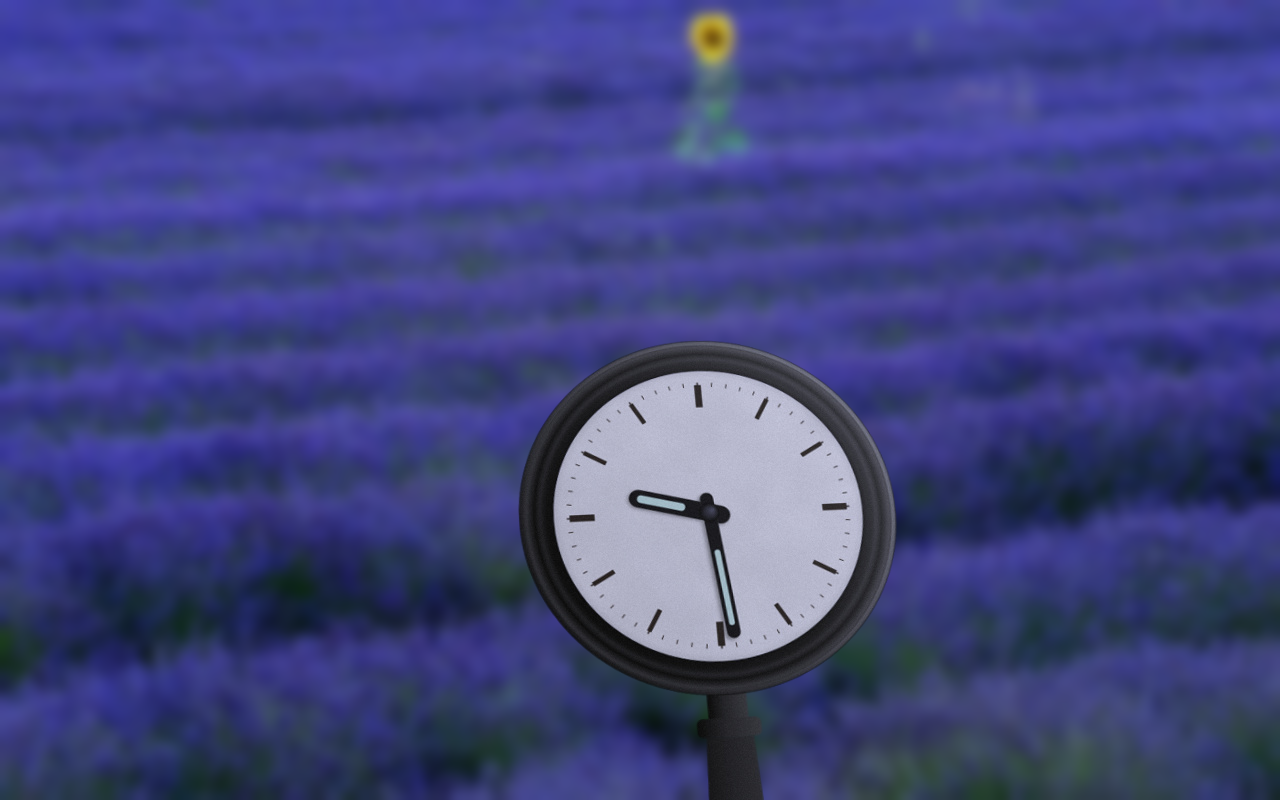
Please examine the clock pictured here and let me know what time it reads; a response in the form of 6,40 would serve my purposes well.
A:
9,29
